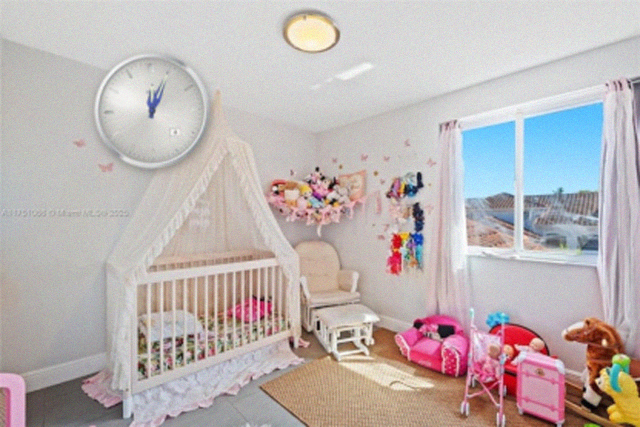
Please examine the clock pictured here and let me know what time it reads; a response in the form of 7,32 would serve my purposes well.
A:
12,04
